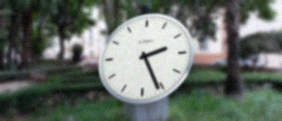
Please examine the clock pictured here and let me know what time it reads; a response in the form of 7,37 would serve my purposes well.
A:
2,26
